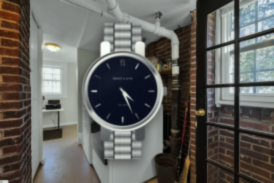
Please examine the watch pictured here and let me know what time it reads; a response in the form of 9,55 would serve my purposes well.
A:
4,26
